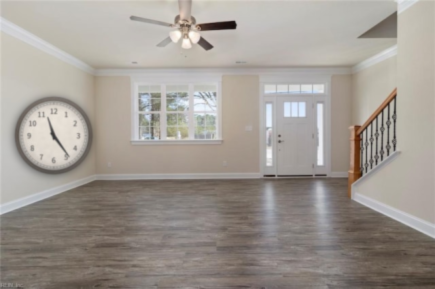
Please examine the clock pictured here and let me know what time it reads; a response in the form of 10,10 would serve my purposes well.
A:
11,24
